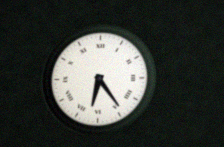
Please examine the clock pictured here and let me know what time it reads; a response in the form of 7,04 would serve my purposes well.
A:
6,24
